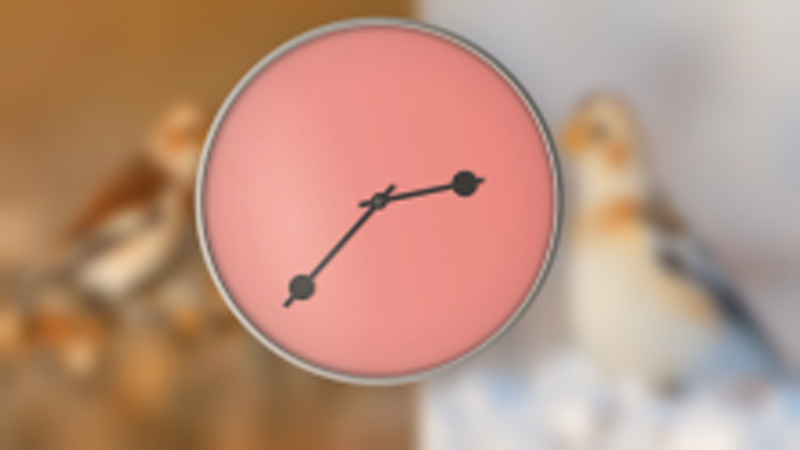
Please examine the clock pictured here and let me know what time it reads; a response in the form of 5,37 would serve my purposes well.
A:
2,37
